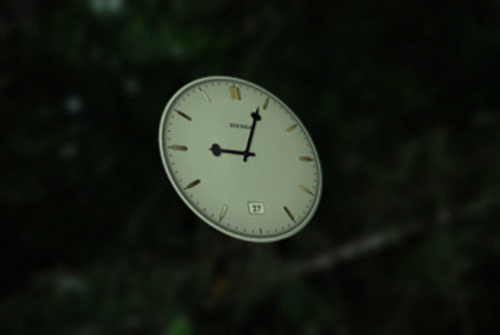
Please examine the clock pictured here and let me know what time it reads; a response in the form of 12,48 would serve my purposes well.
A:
9,04
